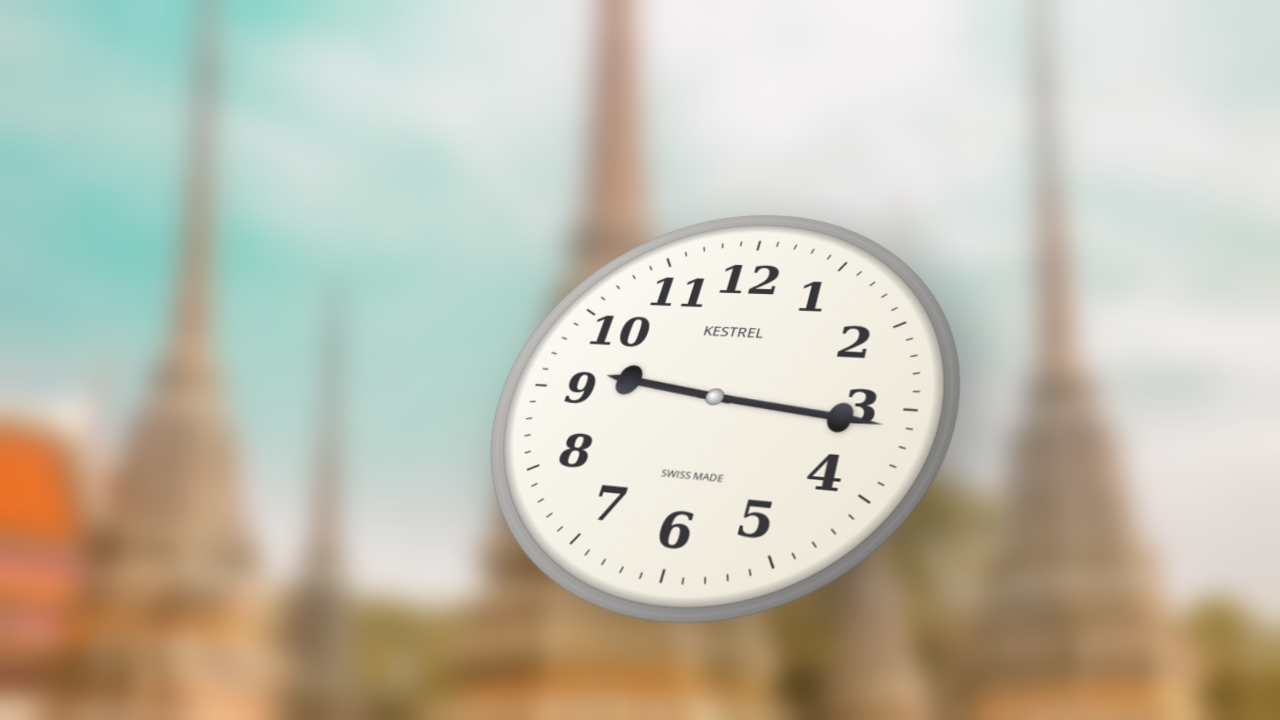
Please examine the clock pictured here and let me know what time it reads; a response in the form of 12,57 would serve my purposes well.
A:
9,16
